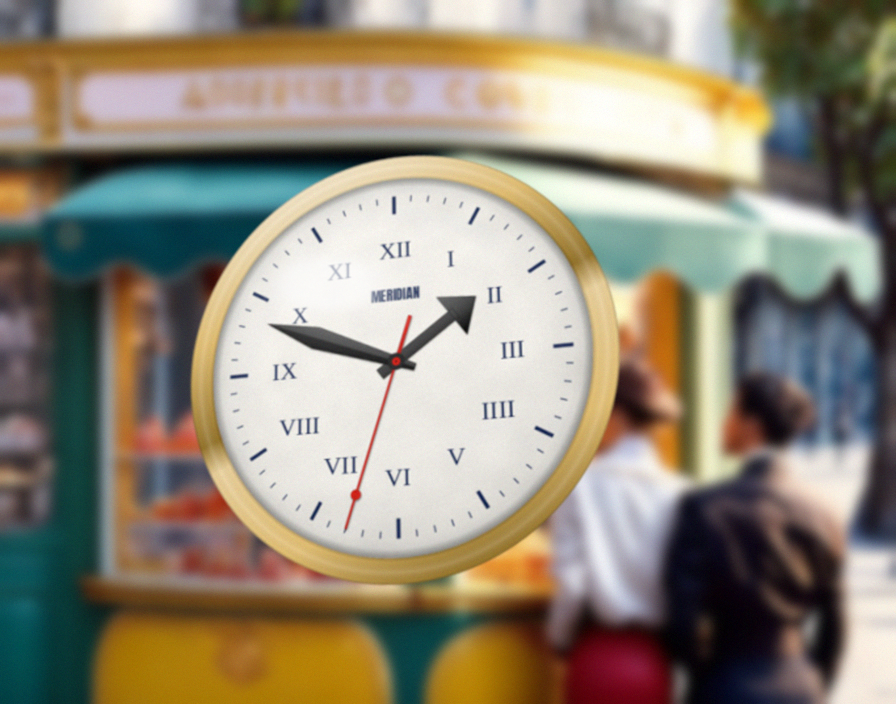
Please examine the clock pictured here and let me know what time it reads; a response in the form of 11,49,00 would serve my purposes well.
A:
1,48,33
